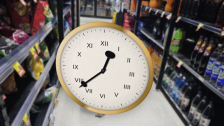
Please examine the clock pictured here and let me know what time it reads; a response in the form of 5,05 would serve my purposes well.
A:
12,38
